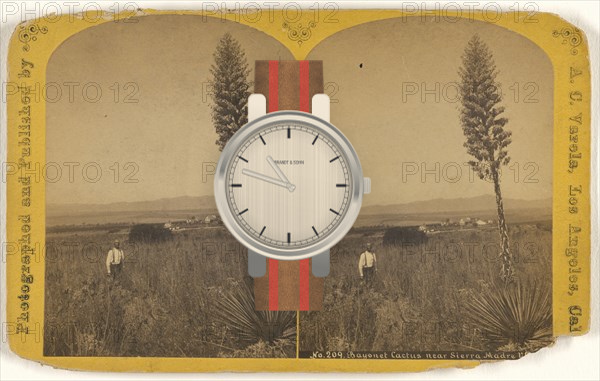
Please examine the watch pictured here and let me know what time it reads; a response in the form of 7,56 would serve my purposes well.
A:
10,48
